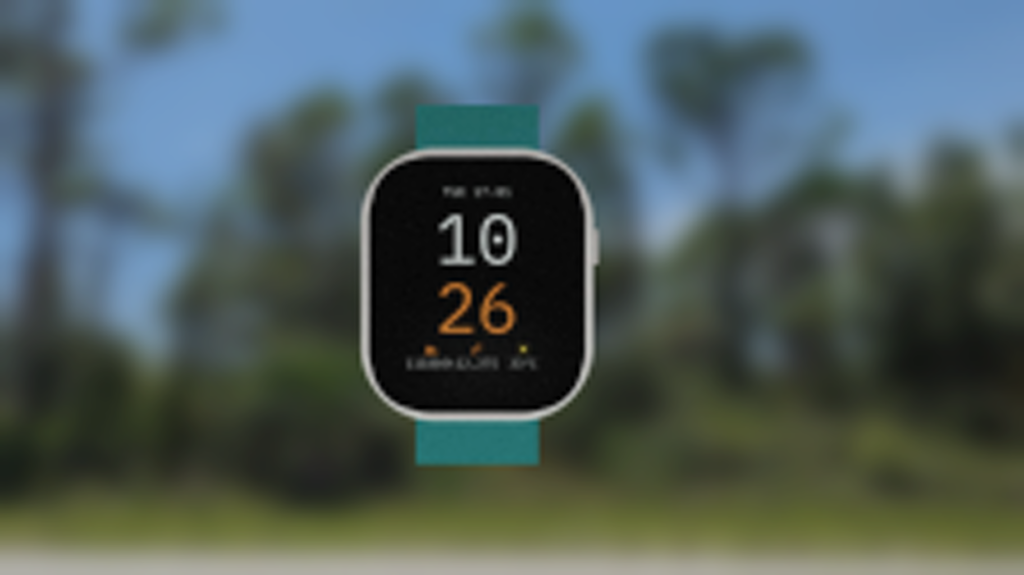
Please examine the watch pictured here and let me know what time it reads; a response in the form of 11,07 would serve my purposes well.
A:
10,26
